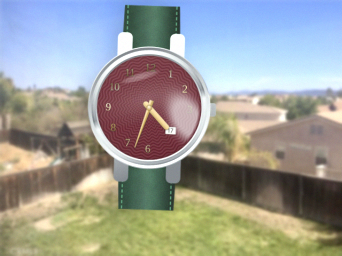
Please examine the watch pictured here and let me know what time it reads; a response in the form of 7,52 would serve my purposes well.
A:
4,33
